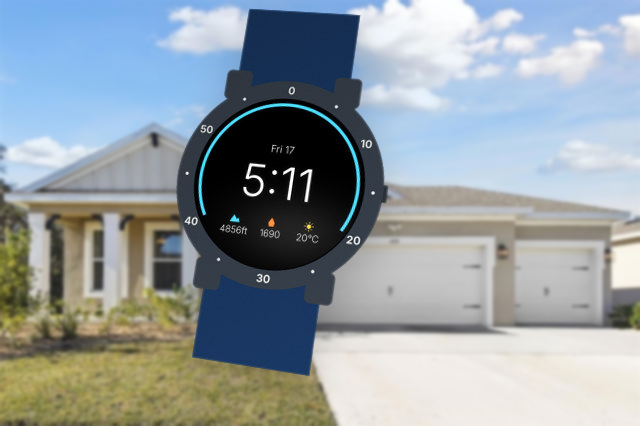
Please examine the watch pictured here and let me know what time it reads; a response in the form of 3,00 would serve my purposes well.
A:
5,11
